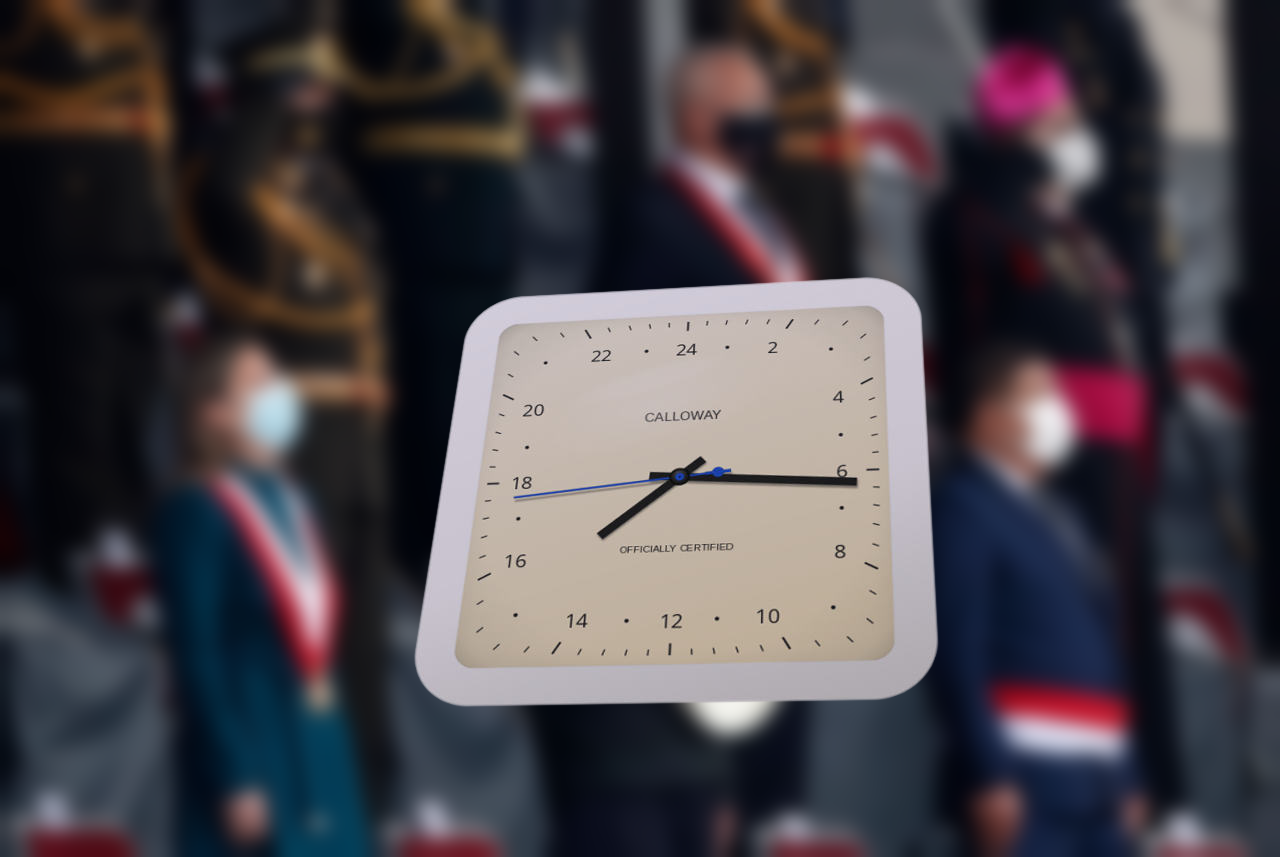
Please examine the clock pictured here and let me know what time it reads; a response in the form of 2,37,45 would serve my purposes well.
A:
15,15,44
